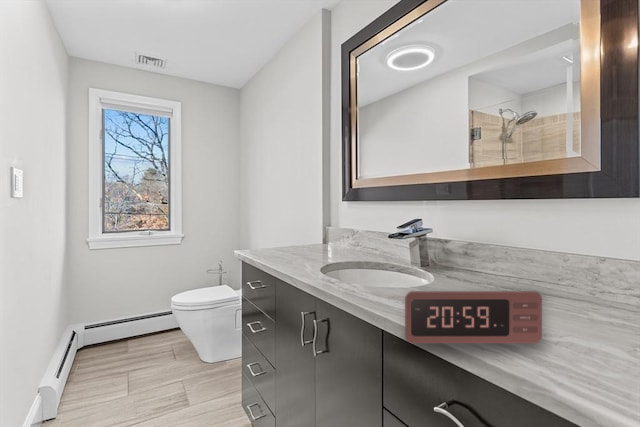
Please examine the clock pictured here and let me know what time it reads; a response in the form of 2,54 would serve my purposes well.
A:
20,59
